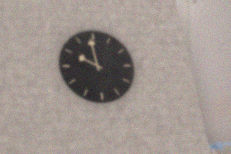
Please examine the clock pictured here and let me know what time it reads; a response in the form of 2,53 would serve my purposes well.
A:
9,59
